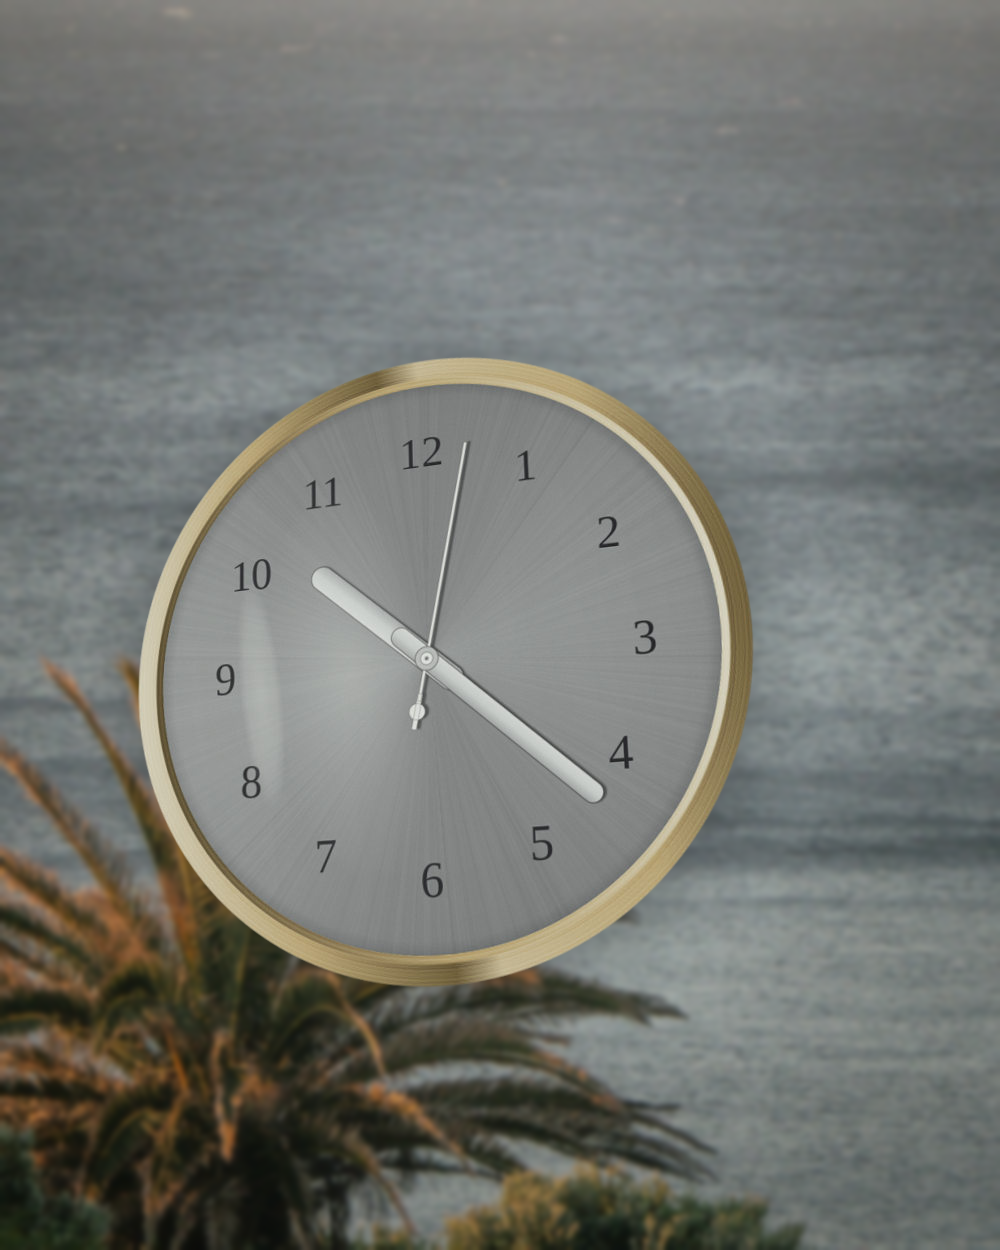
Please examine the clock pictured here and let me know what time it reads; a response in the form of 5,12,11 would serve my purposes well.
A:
10,22,02
